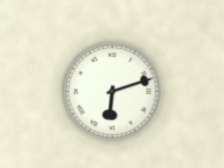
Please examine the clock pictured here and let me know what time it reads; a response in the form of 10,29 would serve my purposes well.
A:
6,12
